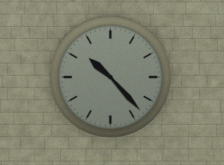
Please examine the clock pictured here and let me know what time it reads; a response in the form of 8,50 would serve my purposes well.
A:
10,23
